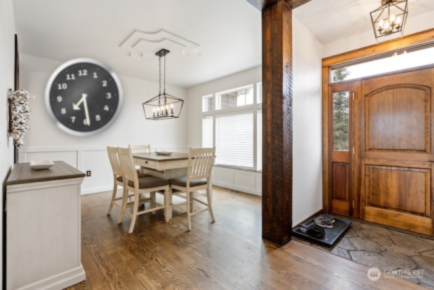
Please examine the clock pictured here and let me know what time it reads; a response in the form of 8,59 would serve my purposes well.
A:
7,29
